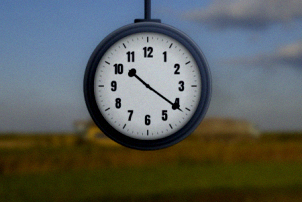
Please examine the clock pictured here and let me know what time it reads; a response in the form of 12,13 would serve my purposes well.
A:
10,21
